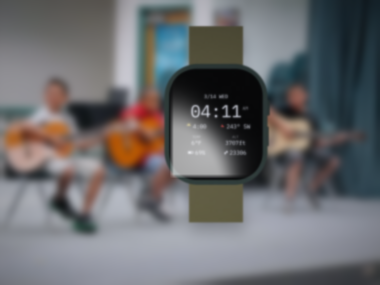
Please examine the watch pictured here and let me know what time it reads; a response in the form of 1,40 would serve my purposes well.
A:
4,11
